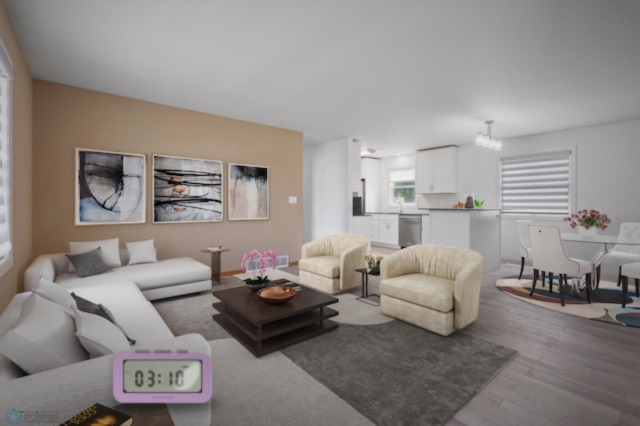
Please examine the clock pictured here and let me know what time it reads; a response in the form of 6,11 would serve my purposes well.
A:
3,10
